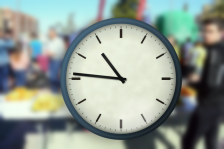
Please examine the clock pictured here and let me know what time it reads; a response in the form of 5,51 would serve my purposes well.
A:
10,46
